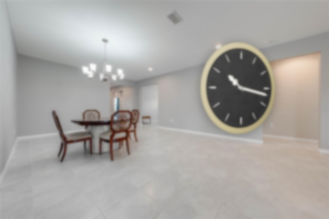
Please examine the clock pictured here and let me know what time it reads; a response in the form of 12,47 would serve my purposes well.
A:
10,17
